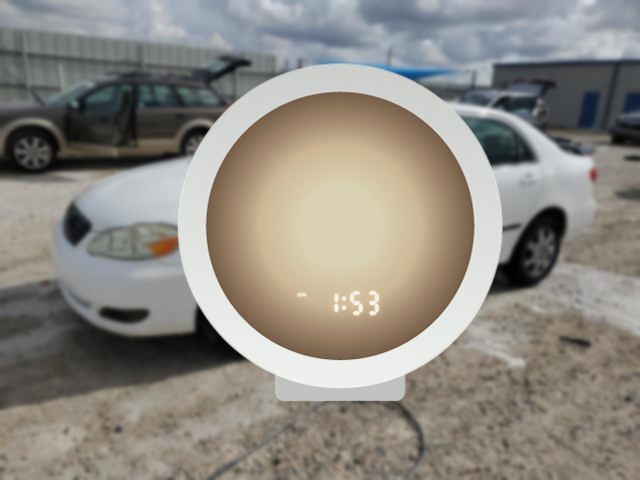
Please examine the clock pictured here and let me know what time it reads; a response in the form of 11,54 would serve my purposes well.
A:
1,53
